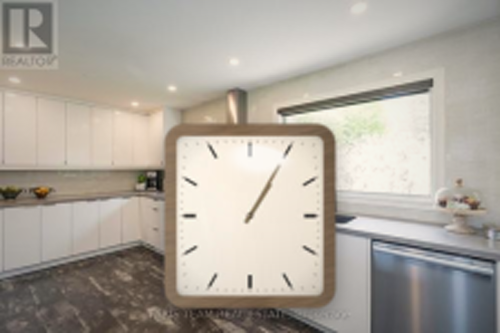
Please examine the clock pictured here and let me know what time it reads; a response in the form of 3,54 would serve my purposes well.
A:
1,05
